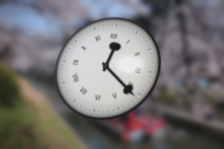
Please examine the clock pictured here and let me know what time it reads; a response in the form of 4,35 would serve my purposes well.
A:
12,21
